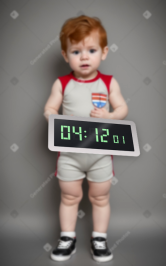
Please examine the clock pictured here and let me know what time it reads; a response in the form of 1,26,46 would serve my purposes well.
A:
4,12,01
